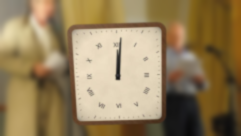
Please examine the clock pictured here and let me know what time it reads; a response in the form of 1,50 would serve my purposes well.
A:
12,01
